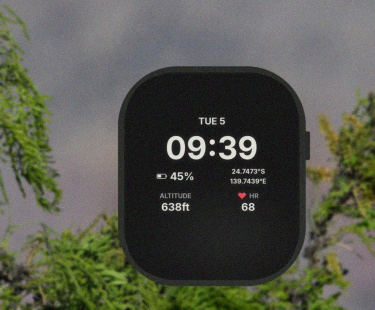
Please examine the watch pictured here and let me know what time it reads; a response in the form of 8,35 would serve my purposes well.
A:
9,39
